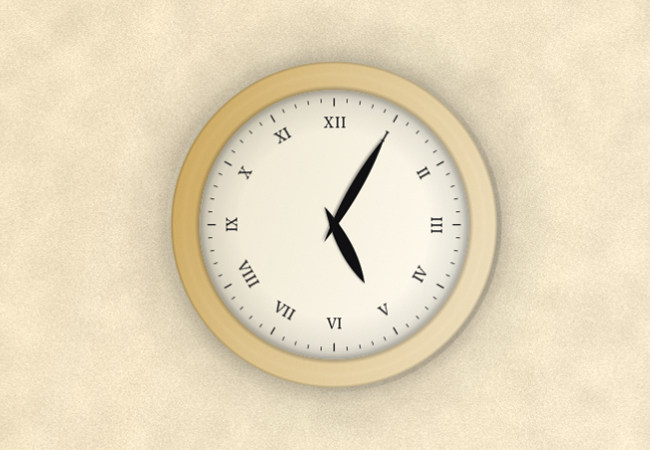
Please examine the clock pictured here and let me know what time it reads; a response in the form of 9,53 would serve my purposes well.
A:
5,05
